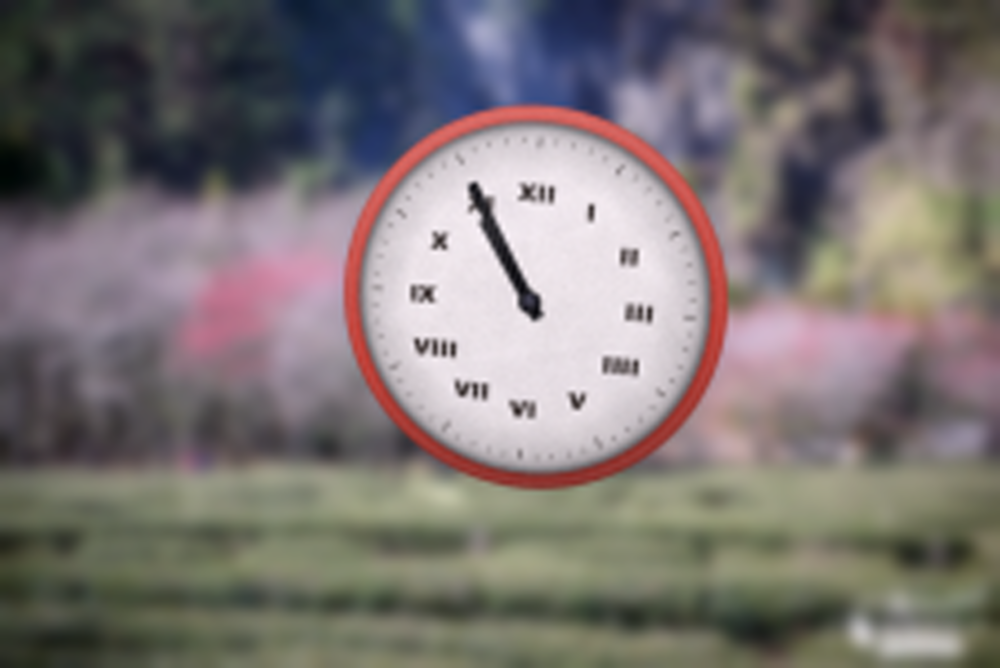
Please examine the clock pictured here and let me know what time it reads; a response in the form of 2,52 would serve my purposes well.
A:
10,55
